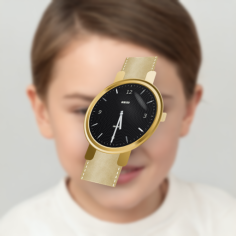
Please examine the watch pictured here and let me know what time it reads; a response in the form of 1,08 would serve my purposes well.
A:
5,30
